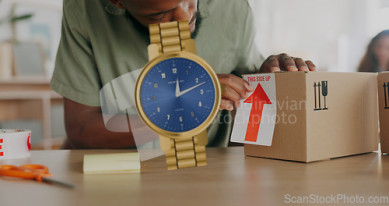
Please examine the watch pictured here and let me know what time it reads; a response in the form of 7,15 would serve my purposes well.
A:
12,12
